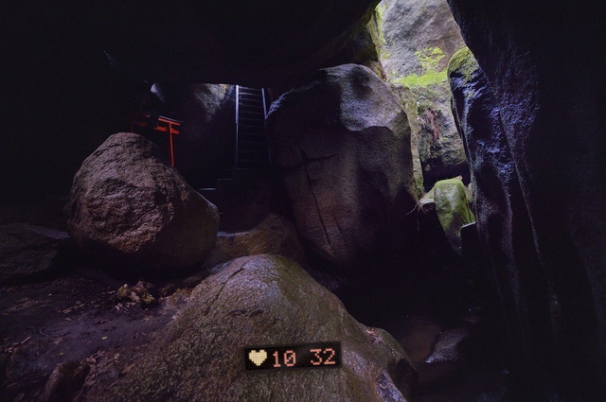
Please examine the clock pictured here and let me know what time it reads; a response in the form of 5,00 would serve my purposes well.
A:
10,32
